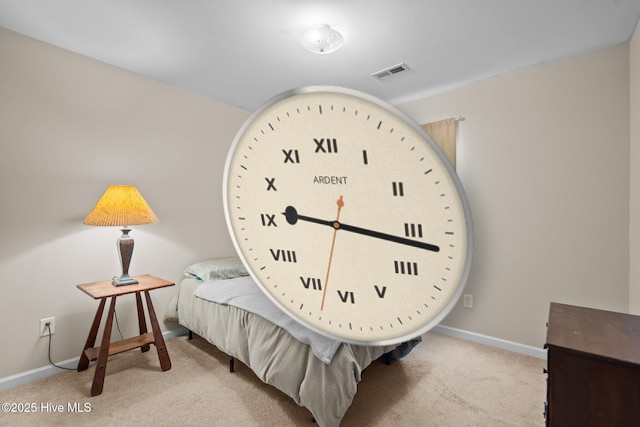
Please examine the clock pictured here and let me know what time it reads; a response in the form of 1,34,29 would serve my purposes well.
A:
9,16,33
